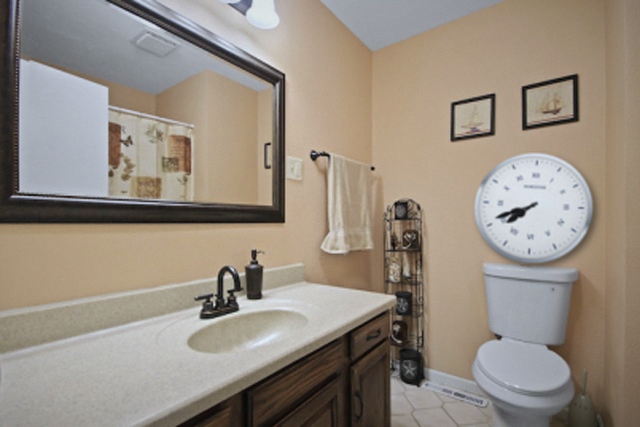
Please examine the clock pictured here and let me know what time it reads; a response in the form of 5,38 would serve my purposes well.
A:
7,41
